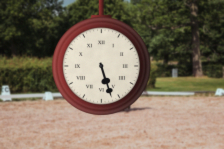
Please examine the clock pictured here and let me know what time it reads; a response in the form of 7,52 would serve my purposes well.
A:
5,27
